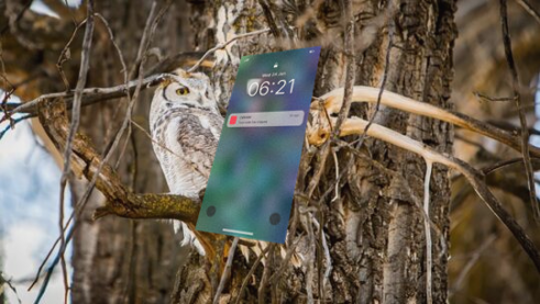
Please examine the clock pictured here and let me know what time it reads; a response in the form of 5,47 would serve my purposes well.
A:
6,21
